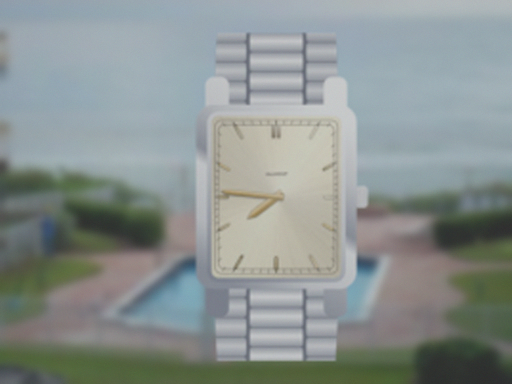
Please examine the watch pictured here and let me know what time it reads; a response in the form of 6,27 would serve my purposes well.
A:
7,46
